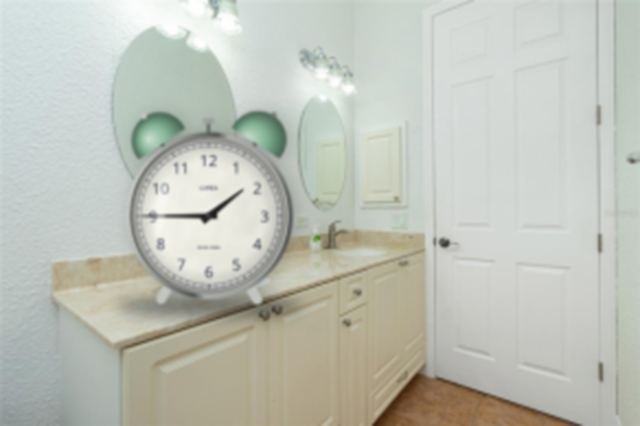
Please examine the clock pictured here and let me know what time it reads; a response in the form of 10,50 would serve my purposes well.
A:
1,45
